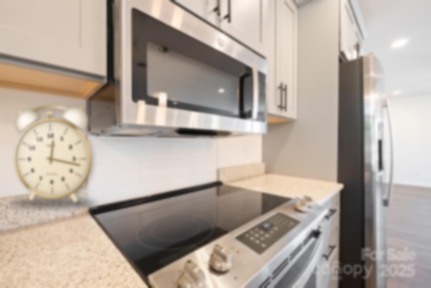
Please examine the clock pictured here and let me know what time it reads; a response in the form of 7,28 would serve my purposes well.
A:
12,17
